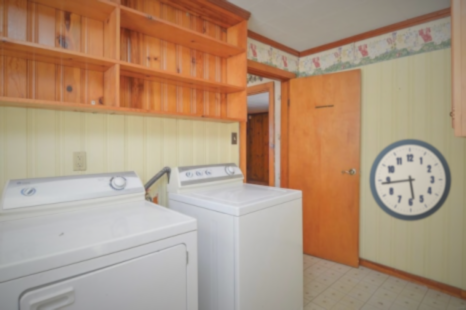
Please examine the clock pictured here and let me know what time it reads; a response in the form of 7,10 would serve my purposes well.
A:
5,44
